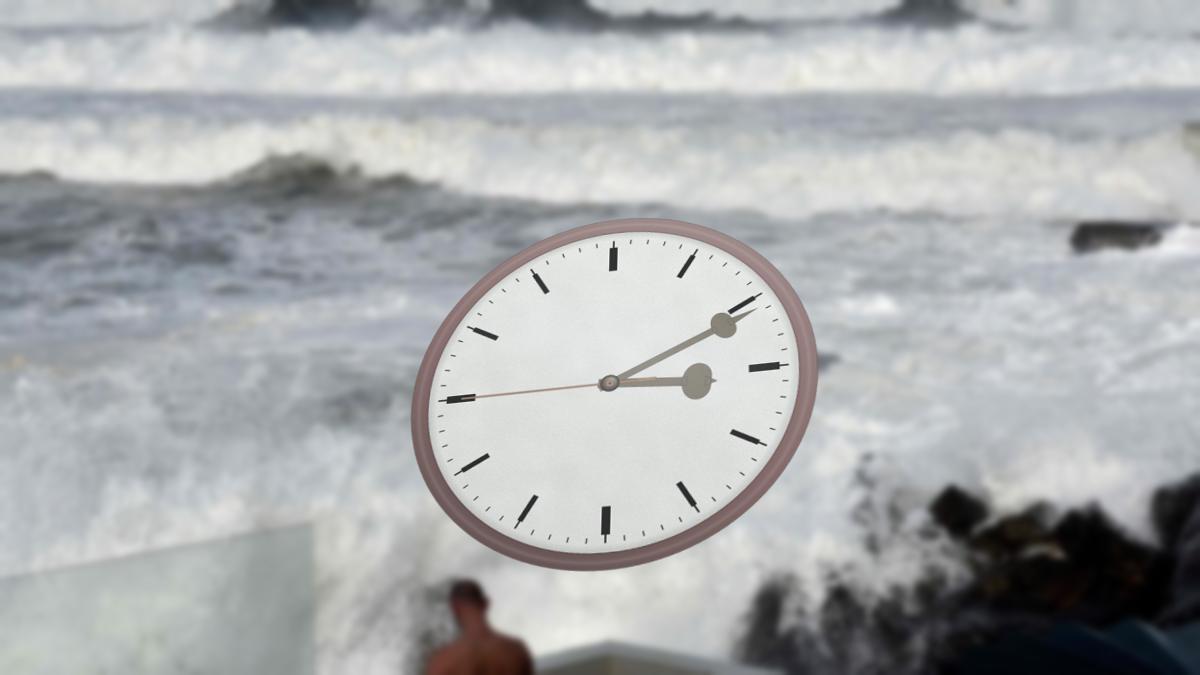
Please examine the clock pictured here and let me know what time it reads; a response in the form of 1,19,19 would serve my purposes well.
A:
3,10,45
